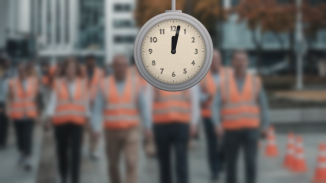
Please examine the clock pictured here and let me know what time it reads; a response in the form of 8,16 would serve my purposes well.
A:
12,02
